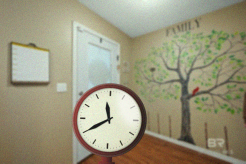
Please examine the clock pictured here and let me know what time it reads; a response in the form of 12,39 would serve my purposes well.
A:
11,40
